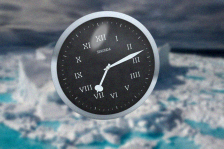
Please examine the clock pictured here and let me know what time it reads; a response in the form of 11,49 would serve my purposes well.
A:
7,13
